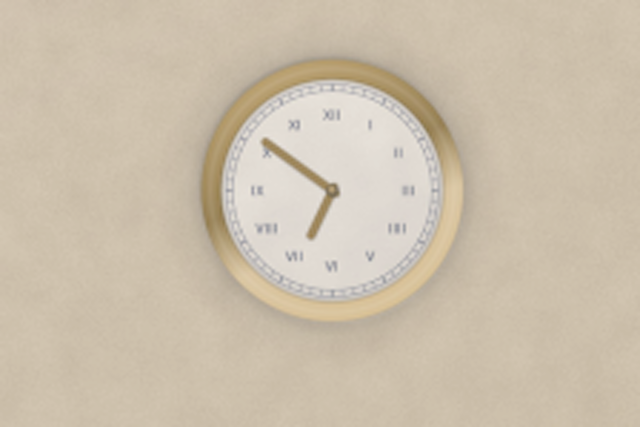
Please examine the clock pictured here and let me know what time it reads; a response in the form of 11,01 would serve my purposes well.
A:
6,51
